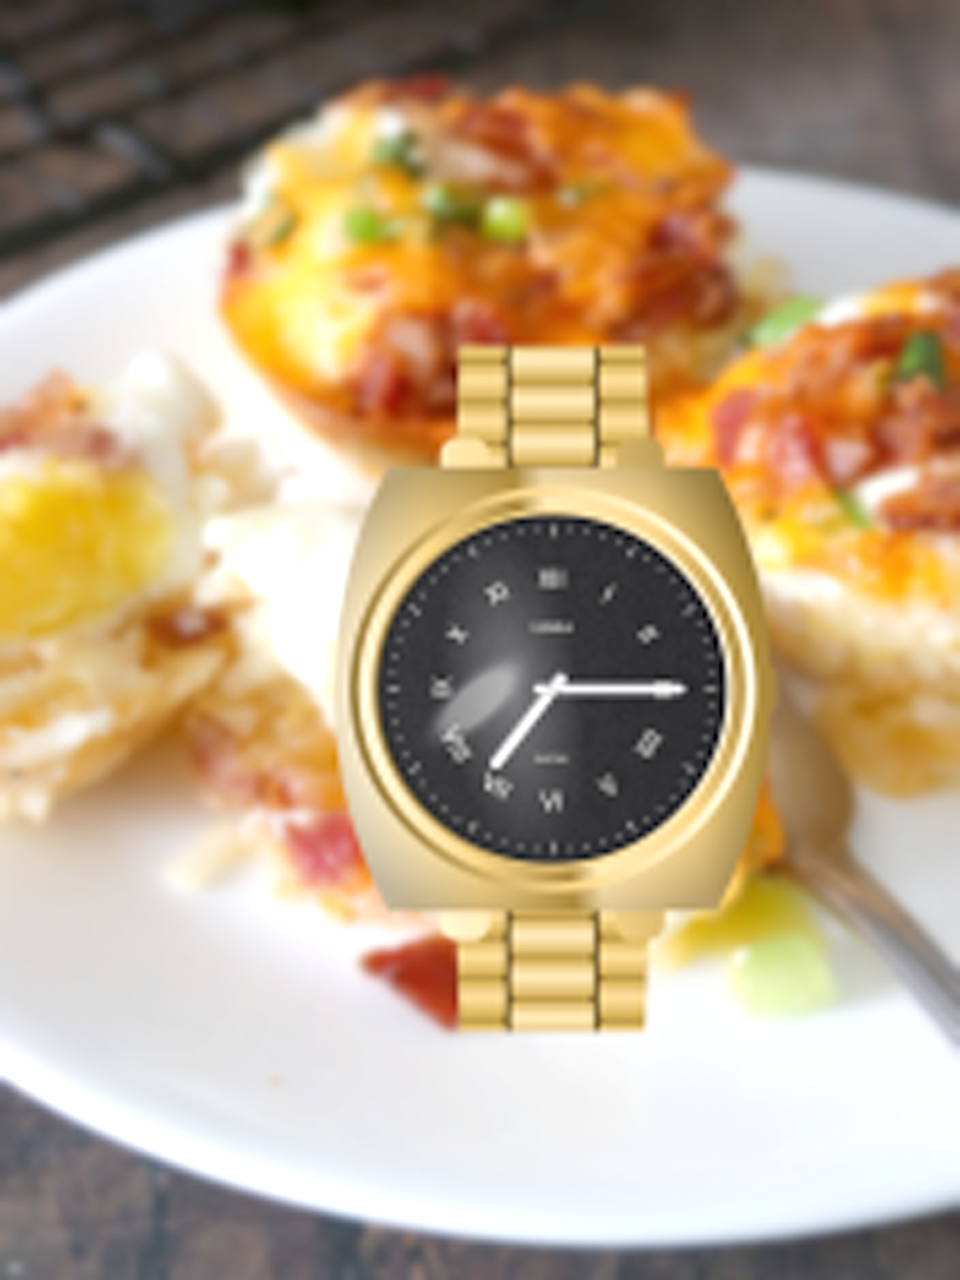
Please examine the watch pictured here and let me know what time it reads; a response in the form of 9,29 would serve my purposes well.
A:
7,15
